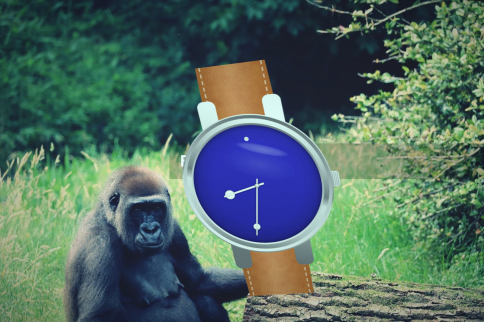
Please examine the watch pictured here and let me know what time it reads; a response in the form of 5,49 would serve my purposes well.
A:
8,32
